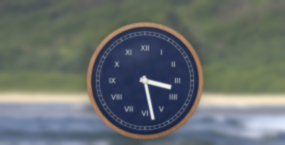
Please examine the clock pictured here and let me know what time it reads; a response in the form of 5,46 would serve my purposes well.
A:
3,28
